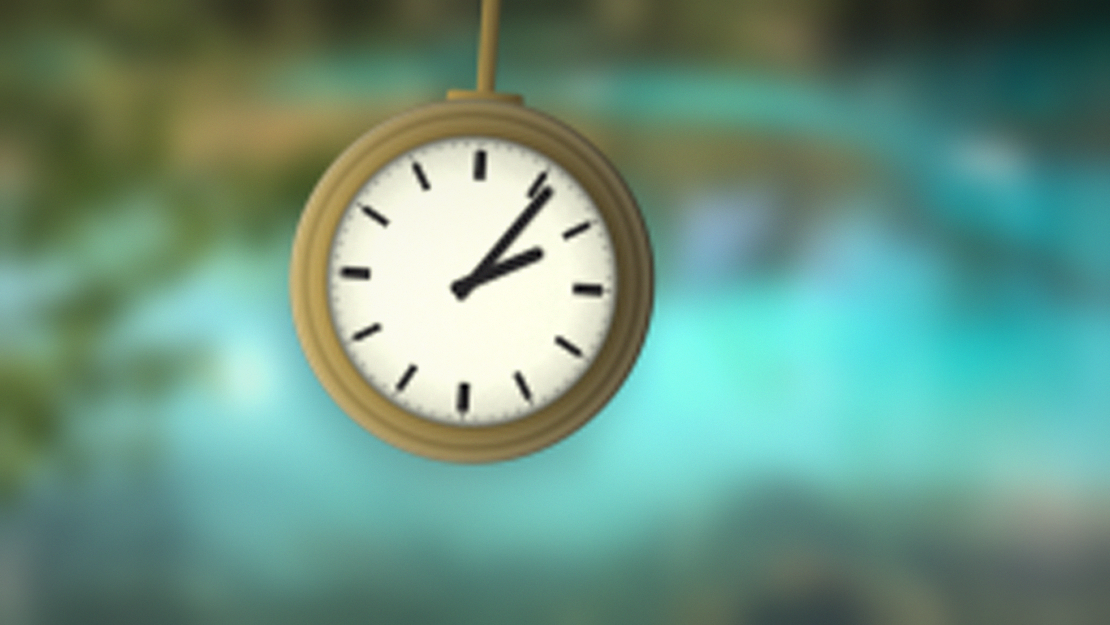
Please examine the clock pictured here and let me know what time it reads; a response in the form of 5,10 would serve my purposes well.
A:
2,06
